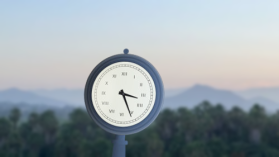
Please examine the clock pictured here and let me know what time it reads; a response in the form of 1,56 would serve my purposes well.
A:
3,26
